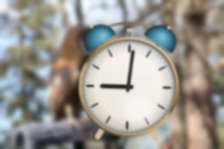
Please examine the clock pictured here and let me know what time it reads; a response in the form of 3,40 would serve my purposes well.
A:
9,01
